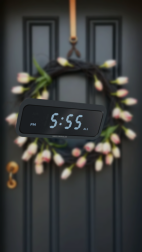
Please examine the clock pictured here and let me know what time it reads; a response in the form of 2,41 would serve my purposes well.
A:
5,55
